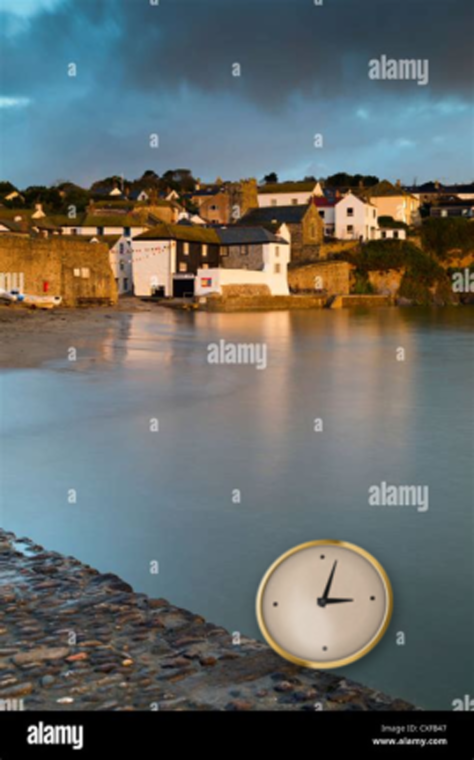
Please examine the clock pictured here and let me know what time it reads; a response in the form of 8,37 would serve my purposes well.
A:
3,03
